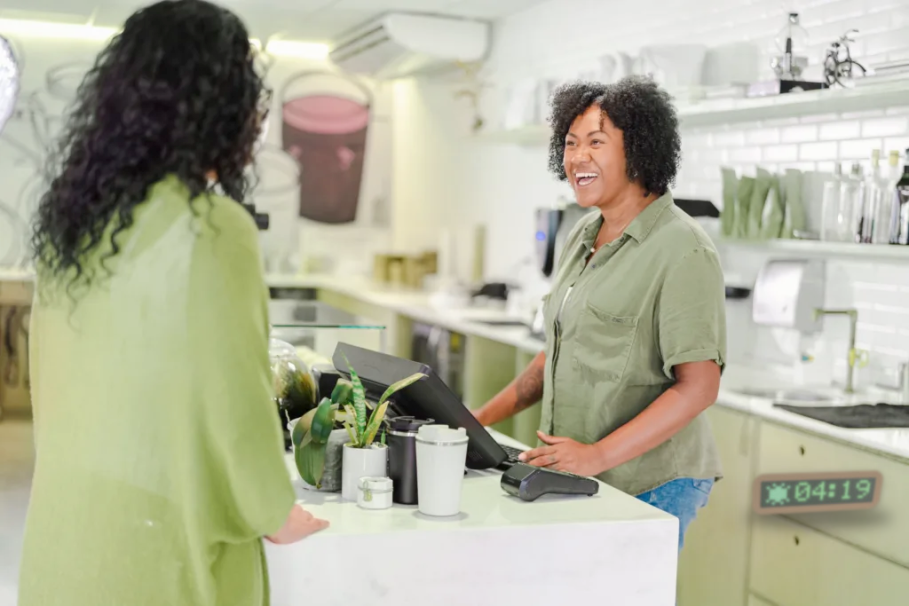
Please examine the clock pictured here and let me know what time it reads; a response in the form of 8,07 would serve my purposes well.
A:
4,19
